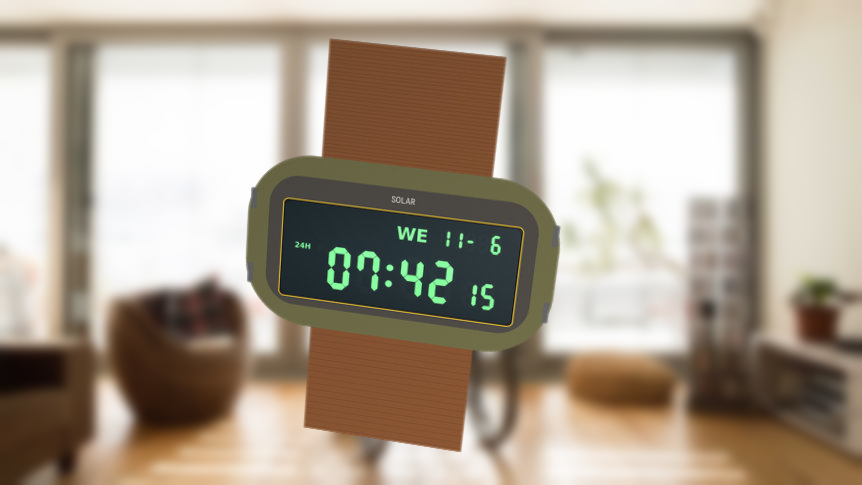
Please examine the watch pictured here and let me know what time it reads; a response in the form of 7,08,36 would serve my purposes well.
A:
7,42,15
